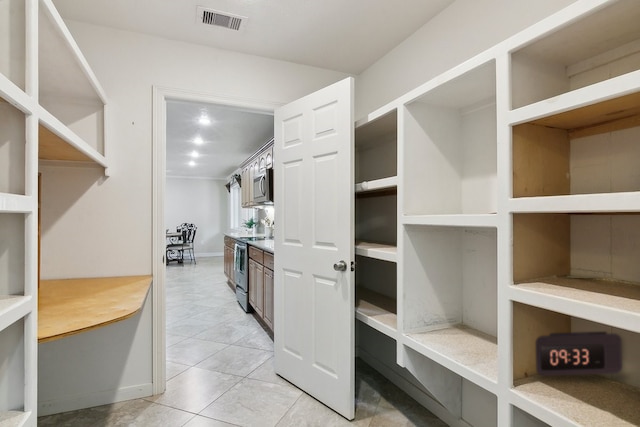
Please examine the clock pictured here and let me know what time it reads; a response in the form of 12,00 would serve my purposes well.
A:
9,33
